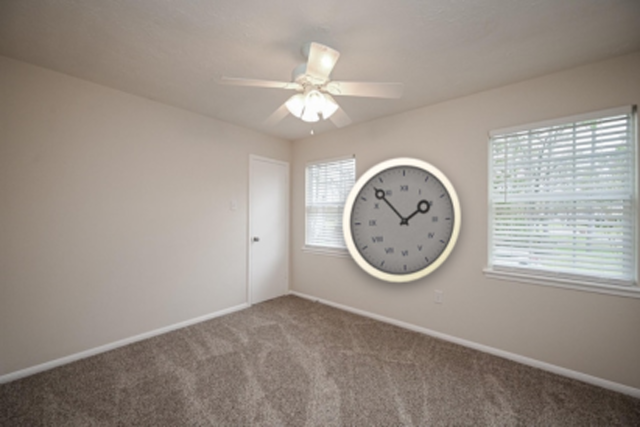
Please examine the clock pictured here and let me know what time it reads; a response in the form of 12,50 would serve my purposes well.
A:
1,53
